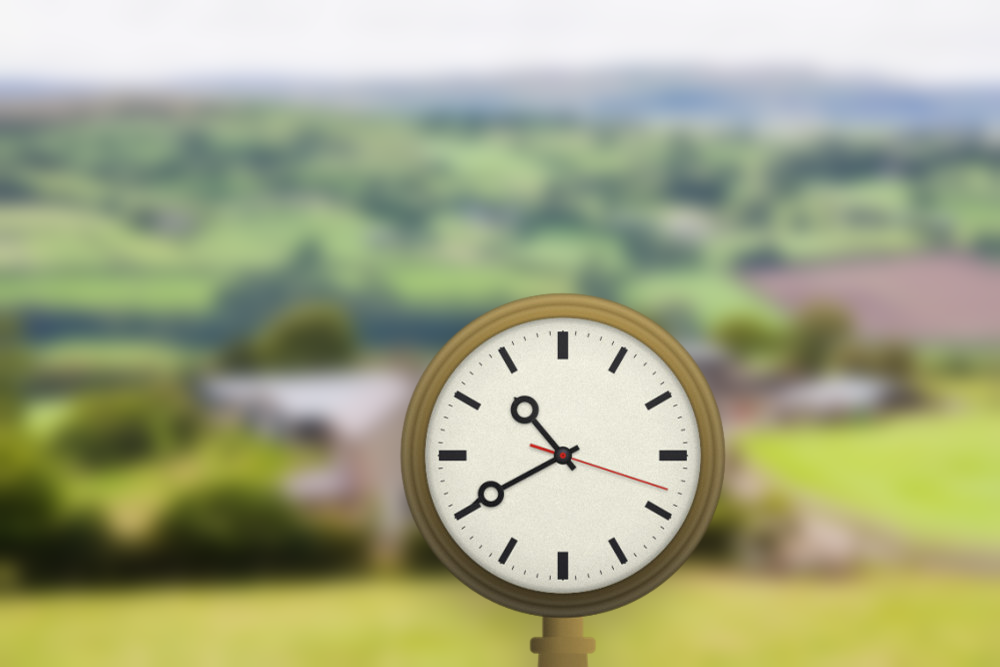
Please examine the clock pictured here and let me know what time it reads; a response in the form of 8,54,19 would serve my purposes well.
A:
10,40,18
